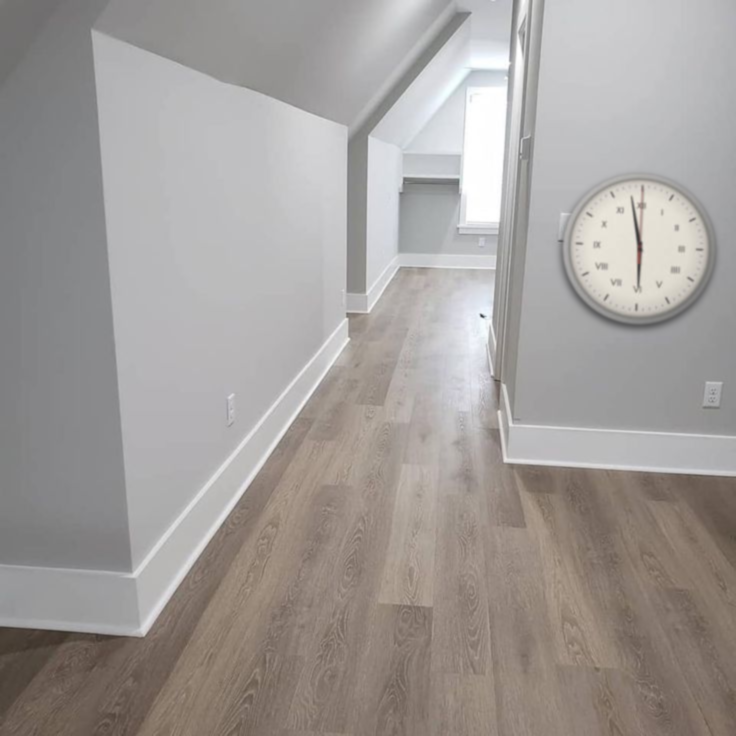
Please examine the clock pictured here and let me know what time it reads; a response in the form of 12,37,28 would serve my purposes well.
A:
5,58,00
